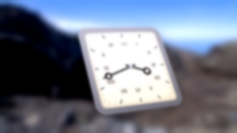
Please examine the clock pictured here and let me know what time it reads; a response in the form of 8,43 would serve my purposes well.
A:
3,42
